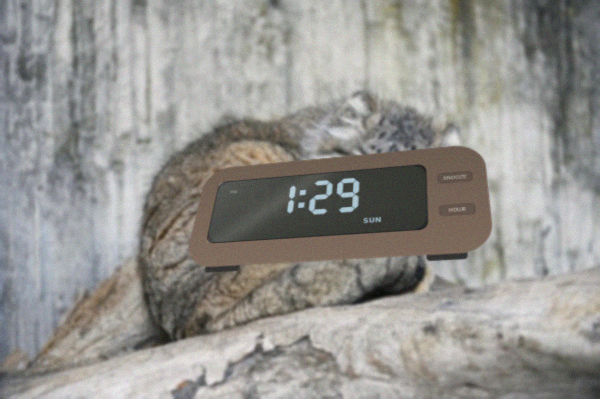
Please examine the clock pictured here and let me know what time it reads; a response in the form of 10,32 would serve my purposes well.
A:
1,29
